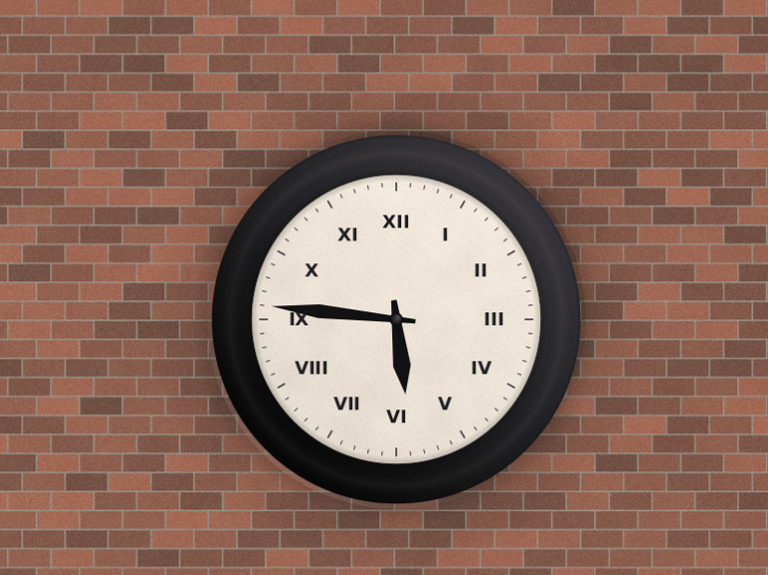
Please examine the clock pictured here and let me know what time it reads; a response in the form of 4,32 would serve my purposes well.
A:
5,46
